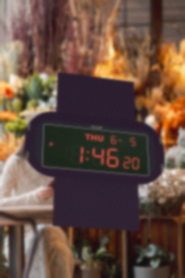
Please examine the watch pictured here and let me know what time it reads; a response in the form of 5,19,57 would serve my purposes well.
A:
1,46,20
